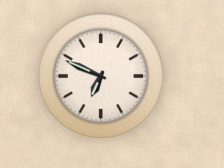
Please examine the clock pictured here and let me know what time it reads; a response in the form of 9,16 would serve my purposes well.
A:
6,49
